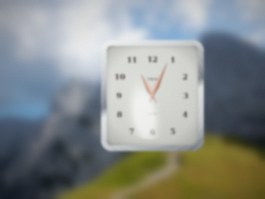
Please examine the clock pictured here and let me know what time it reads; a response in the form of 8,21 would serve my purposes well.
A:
11,04
